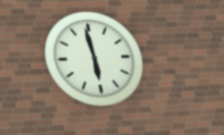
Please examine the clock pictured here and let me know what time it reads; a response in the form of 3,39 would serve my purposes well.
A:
5,59
